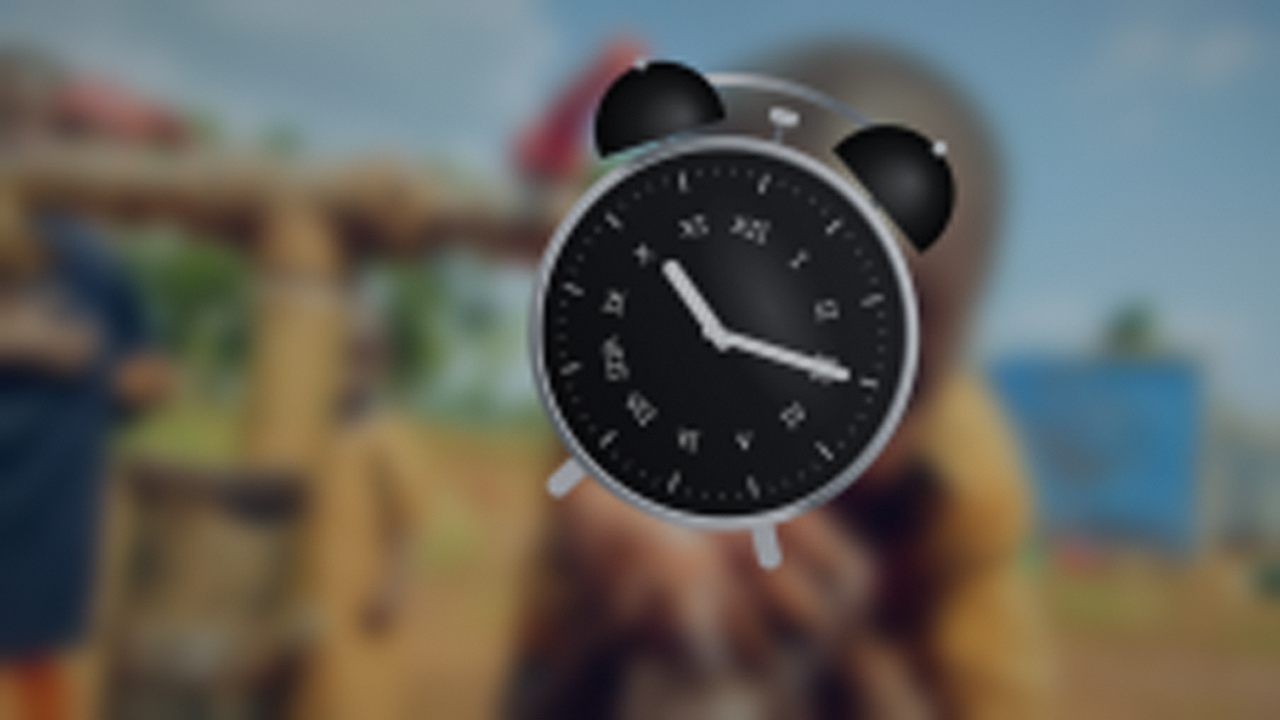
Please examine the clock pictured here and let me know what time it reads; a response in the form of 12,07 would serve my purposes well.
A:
10,15
